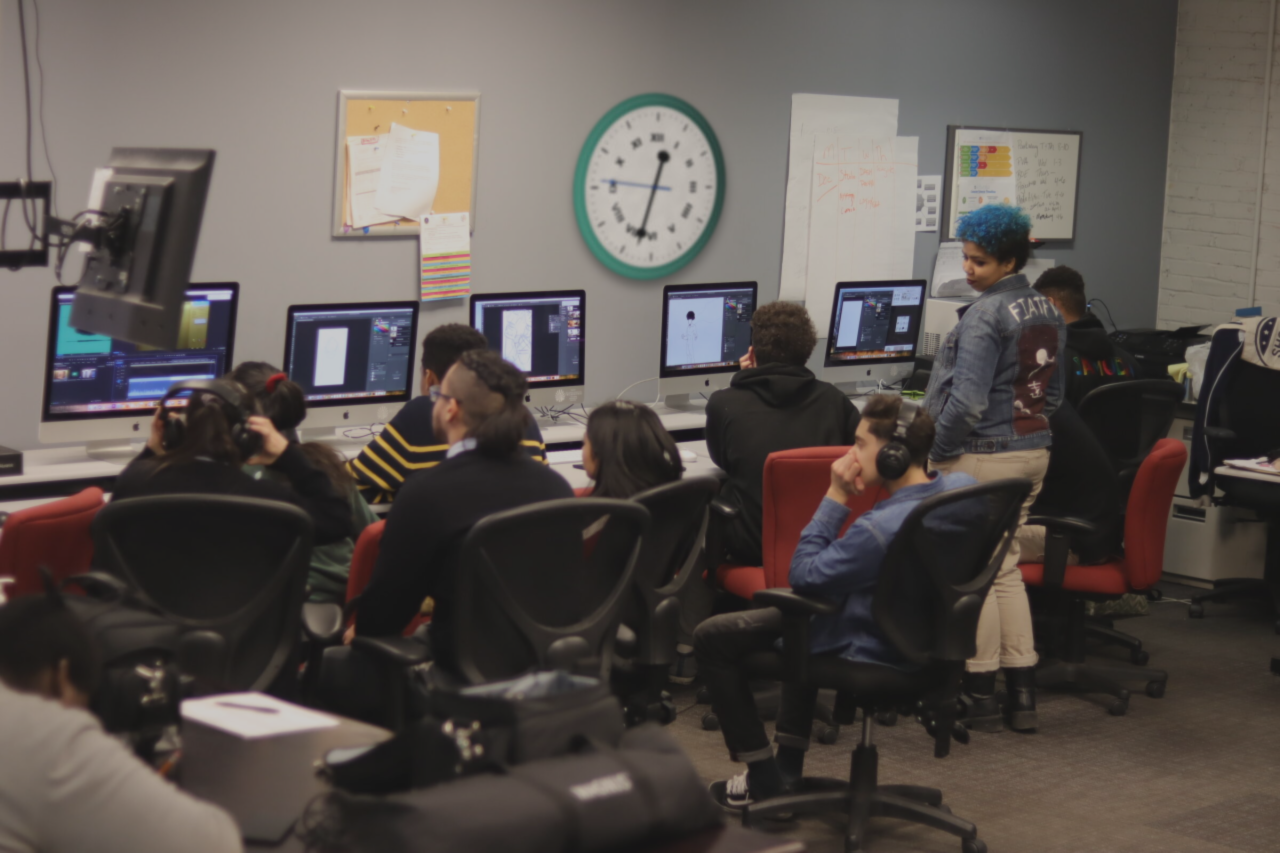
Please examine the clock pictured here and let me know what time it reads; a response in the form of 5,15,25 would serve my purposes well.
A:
12,32,46
